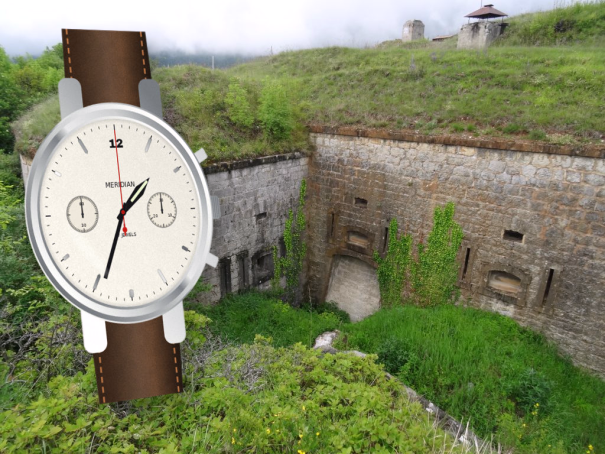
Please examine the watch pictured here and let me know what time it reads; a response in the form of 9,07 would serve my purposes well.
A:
1,34
